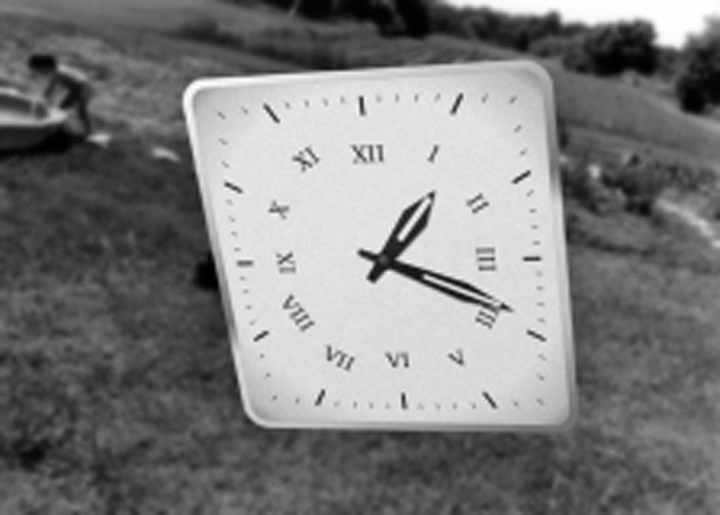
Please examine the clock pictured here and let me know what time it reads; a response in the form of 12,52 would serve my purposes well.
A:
1,19
